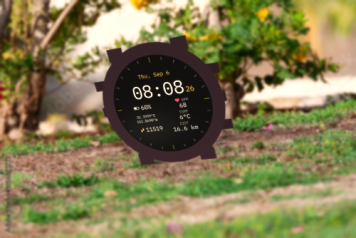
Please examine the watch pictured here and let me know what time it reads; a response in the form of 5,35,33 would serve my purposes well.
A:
8,08,26
